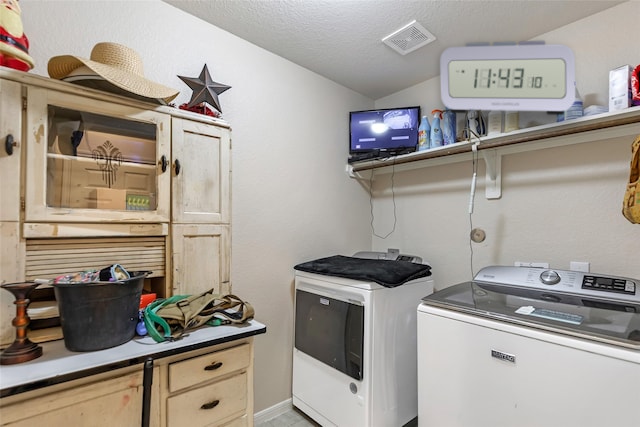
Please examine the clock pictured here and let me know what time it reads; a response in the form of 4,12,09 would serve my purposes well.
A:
11,43,10
